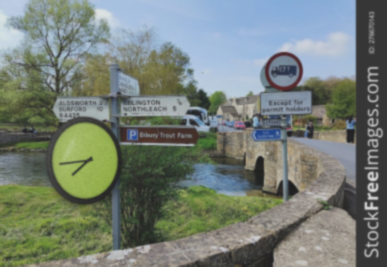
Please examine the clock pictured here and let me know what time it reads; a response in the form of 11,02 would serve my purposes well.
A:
7,44
